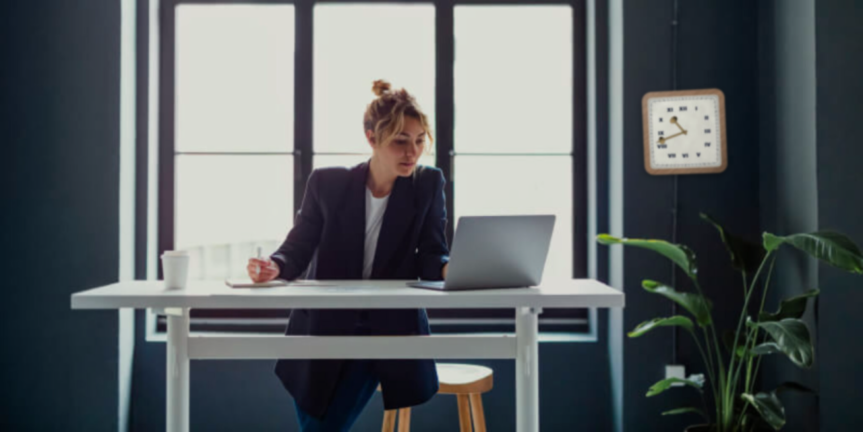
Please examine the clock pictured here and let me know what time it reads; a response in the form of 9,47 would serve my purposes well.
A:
10,42
